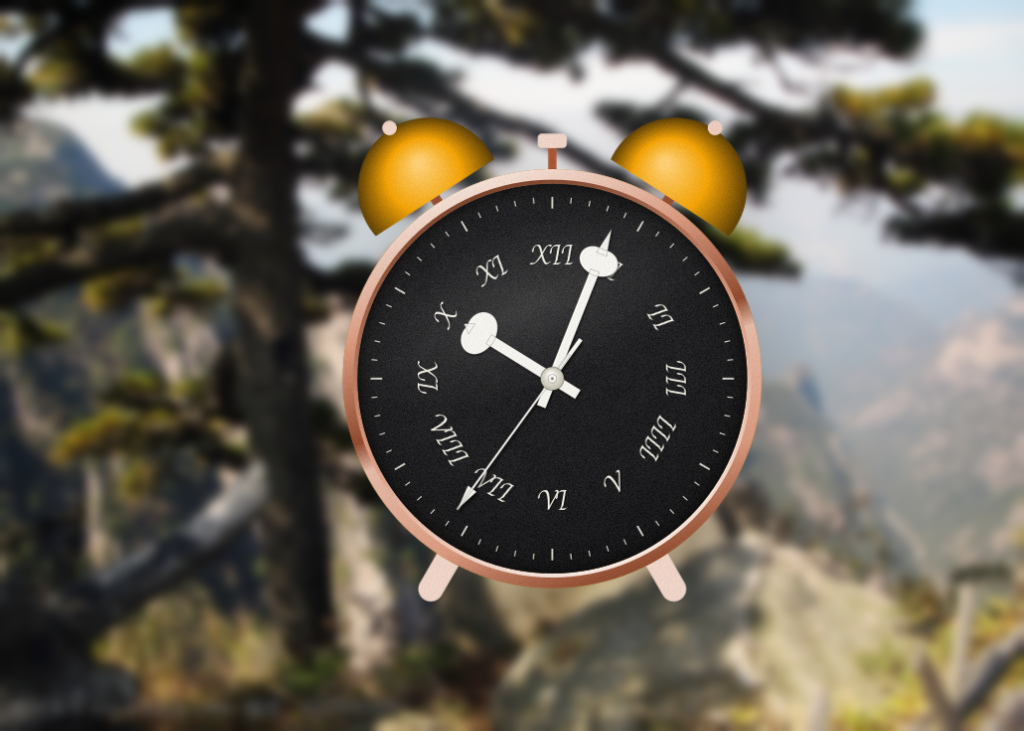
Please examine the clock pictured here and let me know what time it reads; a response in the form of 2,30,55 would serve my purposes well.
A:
10,03,36
